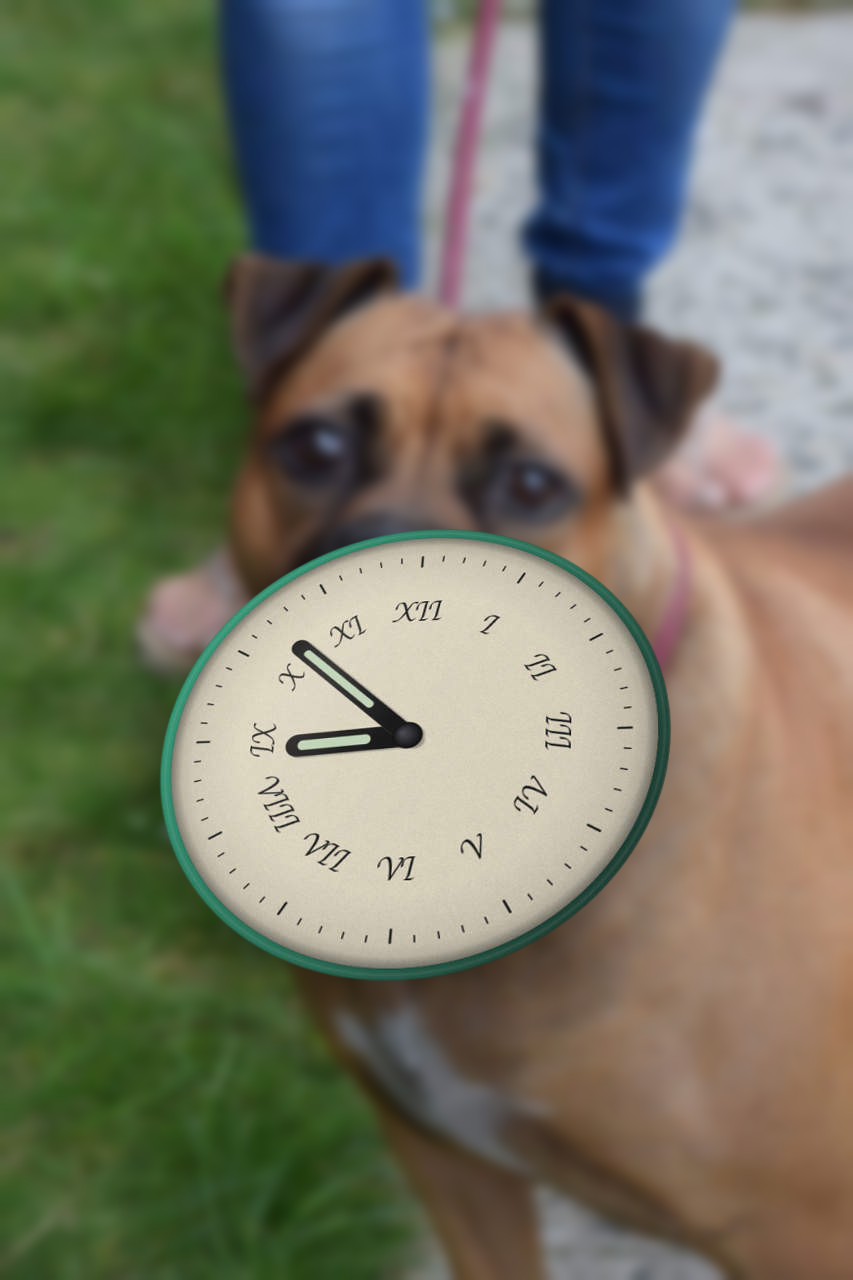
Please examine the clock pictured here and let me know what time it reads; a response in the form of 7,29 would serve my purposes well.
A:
8,52
